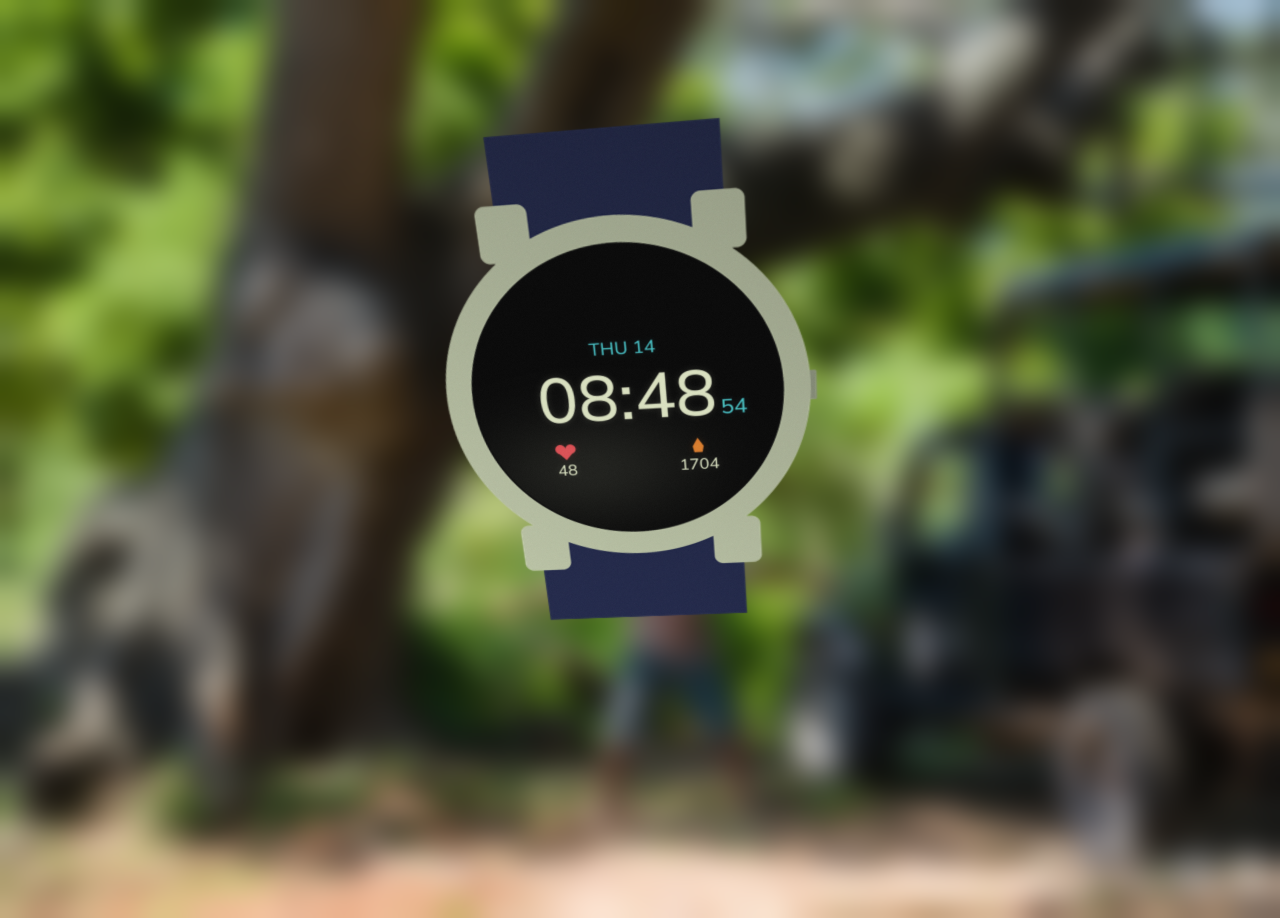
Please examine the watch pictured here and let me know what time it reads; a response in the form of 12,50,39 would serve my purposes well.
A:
8,48,54
